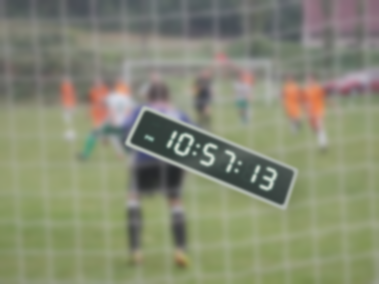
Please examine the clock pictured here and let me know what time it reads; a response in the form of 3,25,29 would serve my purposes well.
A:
10,57,13
